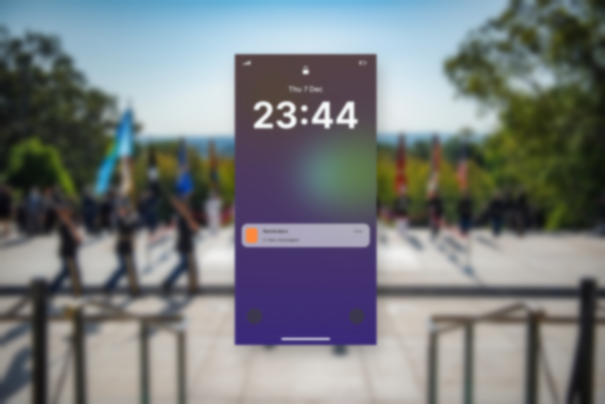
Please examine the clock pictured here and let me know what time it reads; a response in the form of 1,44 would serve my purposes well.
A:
23,44
